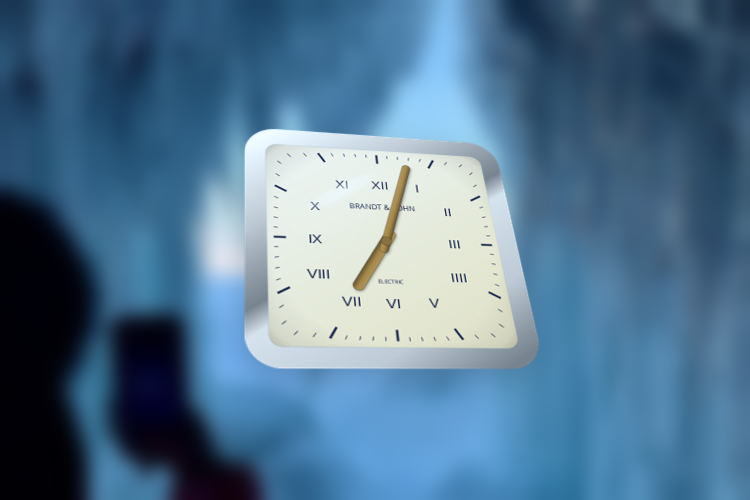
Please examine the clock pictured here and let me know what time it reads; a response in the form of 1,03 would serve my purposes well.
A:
7,03
